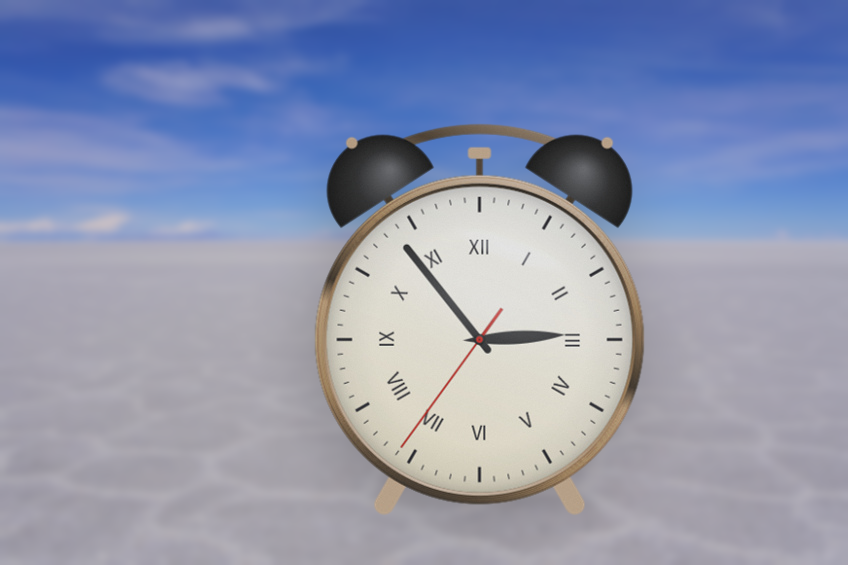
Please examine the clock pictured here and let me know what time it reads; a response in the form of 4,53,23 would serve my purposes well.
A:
2,53,36
